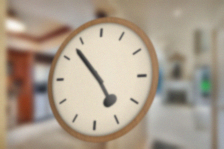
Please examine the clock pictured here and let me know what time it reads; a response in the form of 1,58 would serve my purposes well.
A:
4,53
